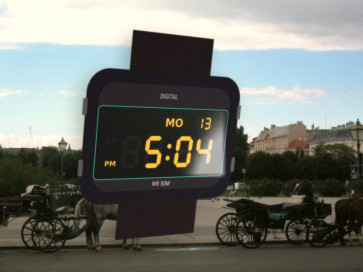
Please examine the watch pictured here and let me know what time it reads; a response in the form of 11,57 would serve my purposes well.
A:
5,04
